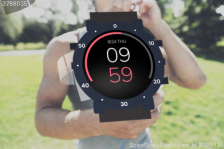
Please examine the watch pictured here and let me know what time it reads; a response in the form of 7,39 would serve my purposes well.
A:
9,59
